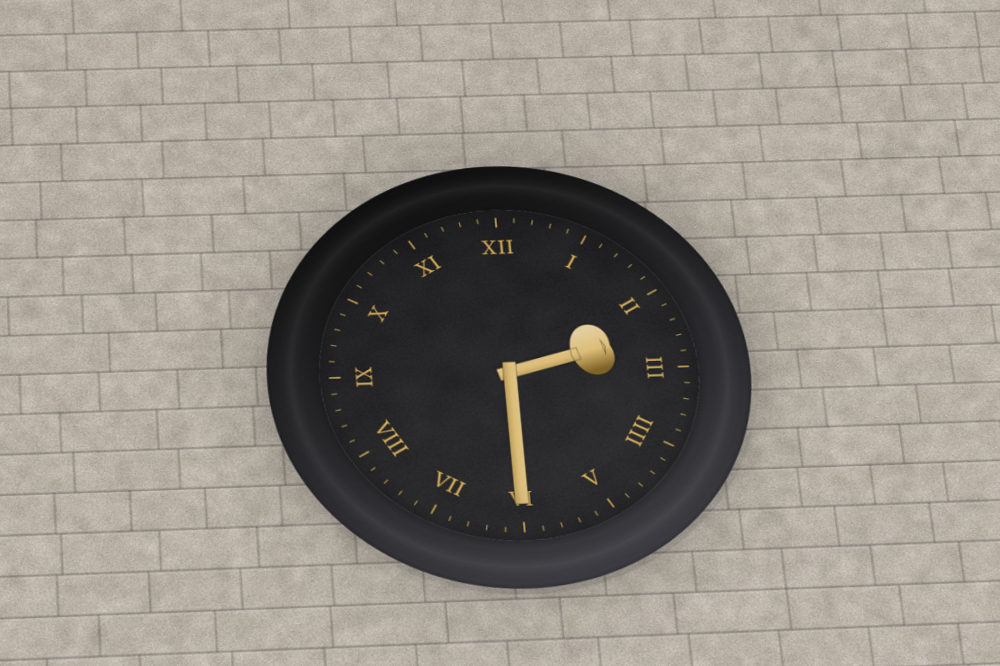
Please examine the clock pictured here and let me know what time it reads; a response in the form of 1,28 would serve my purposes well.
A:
2,30
